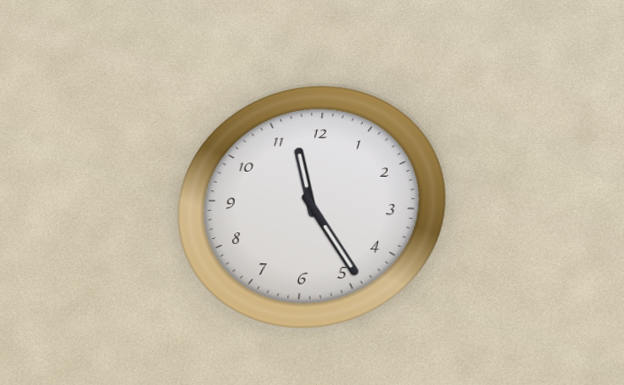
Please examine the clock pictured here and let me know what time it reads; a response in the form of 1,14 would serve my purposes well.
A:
11,24
